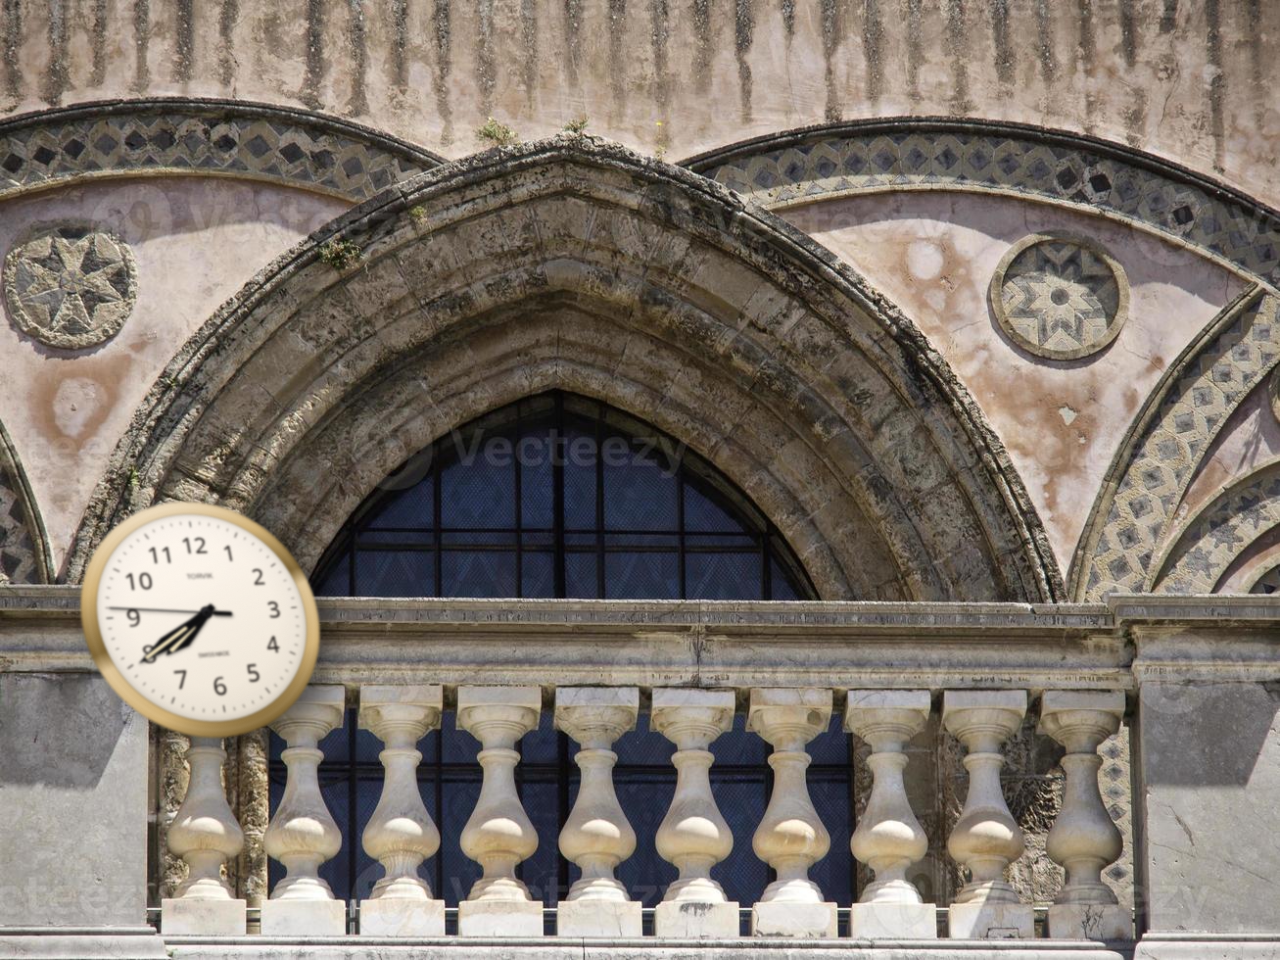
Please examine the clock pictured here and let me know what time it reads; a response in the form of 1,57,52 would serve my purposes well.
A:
7,39,46
